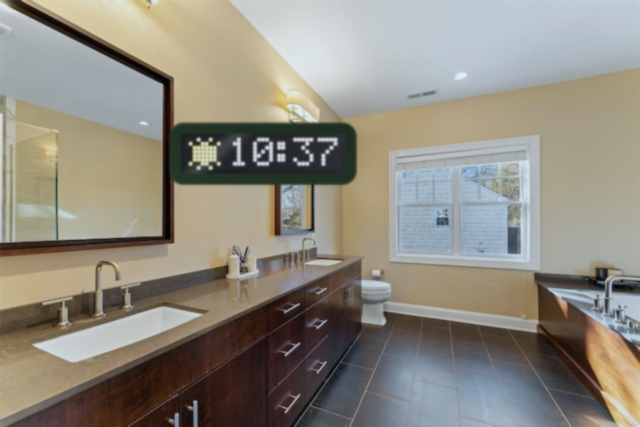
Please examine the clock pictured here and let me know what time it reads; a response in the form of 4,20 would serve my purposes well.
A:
10,37
